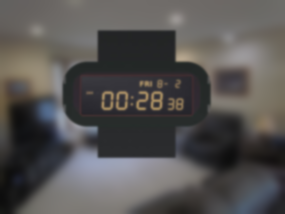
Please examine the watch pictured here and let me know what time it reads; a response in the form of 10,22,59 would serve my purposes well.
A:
0,28,38
